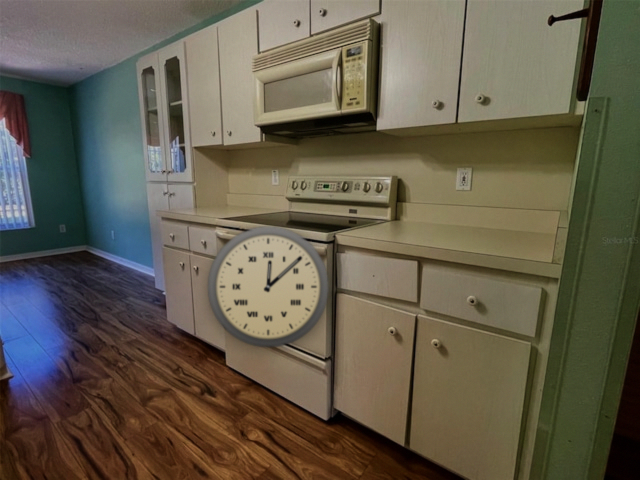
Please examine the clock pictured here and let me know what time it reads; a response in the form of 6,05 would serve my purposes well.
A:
12,08
